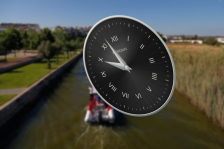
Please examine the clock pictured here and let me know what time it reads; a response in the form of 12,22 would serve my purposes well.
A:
9,57
